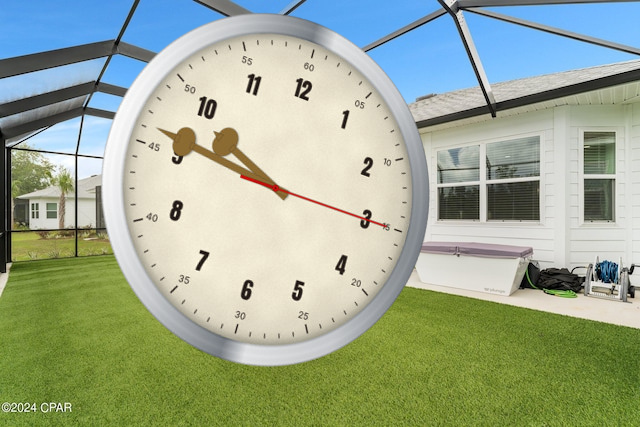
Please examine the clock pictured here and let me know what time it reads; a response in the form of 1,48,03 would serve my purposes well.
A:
9,46,15
